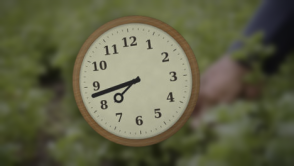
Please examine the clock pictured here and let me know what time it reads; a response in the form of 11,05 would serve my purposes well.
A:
7,43
